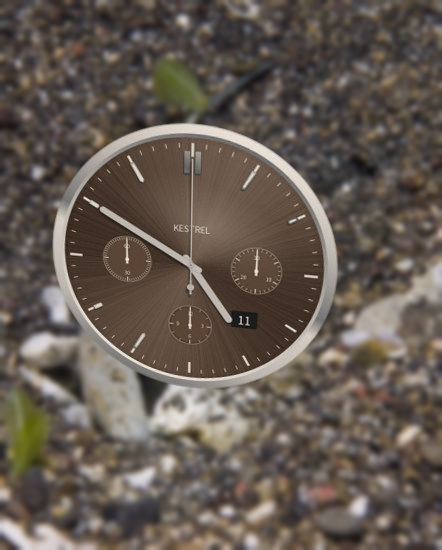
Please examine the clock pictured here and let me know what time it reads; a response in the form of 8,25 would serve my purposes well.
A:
4,50
